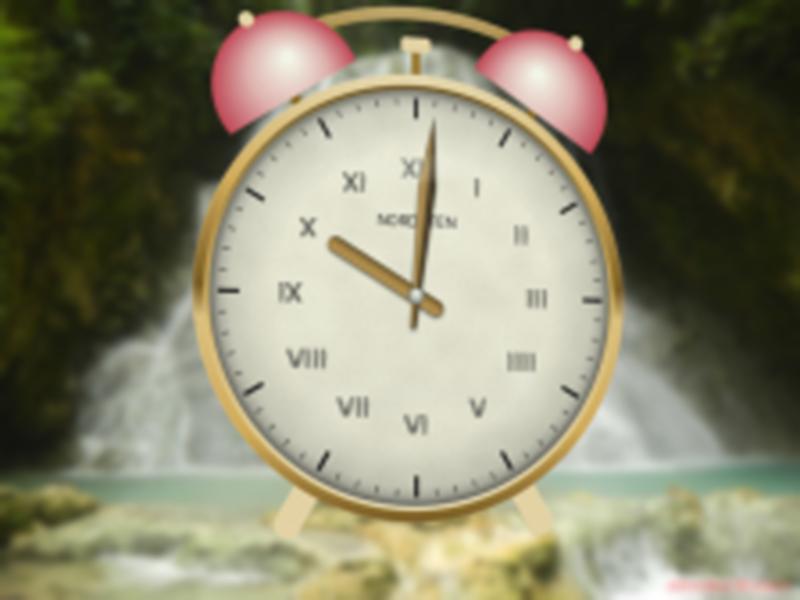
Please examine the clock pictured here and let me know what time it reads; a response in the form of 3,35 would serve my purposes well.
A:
10,01
